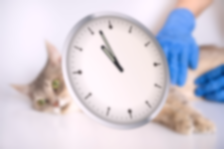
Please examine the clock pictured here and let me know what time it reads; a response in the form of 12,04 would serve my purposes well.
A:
10,57
